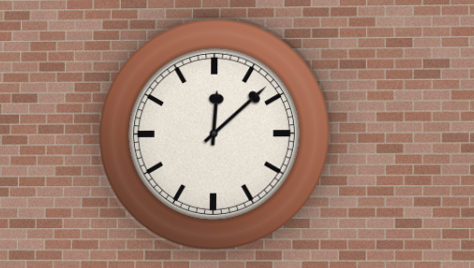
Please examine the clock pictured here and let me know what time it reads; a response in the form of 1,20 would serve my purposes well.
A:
12,08
